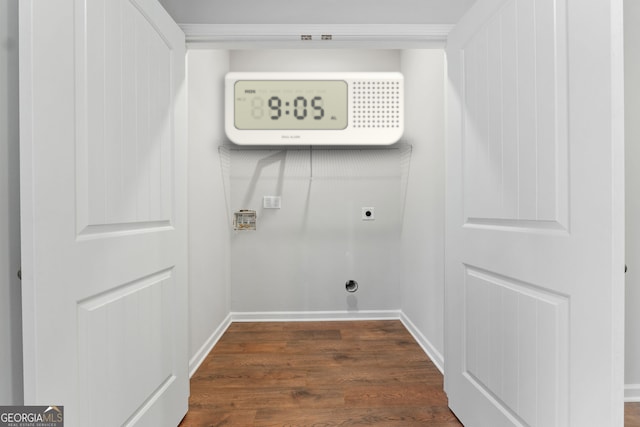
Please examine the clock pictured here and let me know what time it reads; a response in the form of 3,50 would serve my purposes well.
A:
9,05
